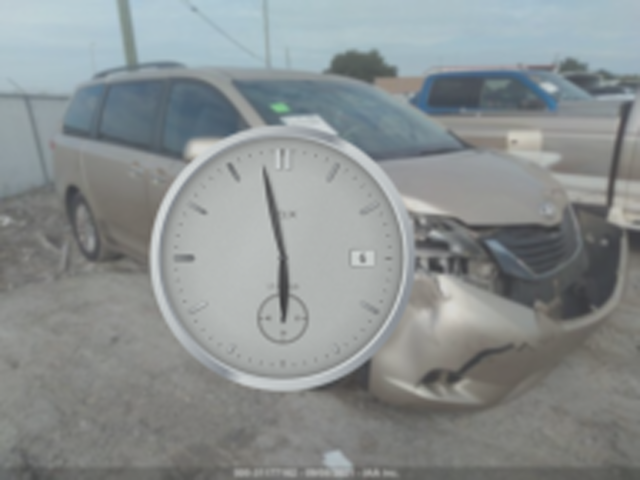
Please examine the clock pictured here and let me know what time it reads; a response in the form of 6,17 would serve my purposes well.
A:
5,58
